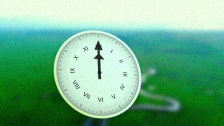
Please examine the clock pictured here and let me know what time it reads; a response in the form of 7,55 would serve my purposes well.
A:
12,00
